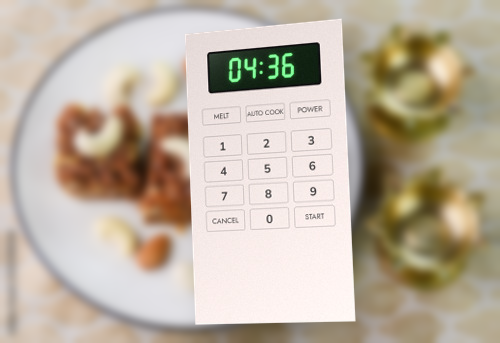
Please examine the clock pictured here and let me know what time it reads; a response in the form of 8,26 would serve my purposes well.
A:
4,36
